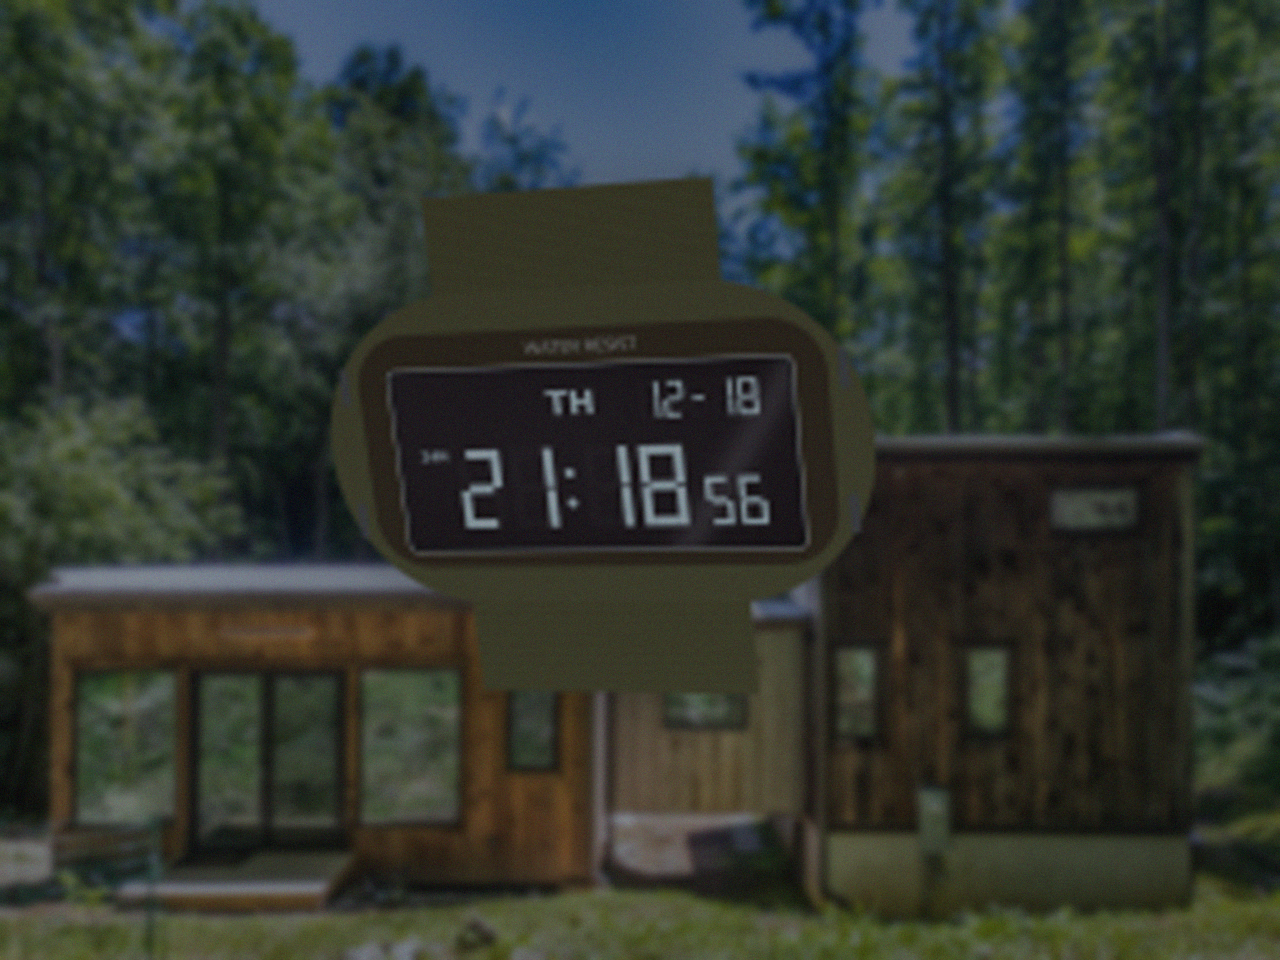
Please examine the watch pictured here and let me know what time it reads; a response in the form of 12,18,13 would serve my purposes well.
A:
21,18,56
